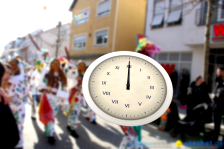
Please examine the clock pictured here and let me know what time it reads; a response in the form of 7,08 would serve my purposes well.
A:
12,00
